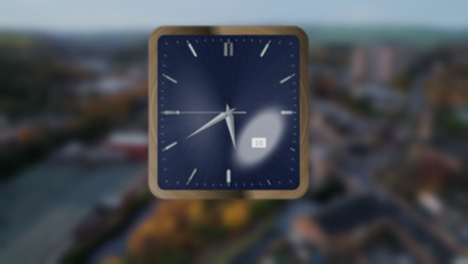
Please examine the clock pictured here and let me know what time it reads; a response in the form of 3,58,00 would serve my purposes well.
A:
5,39,45
